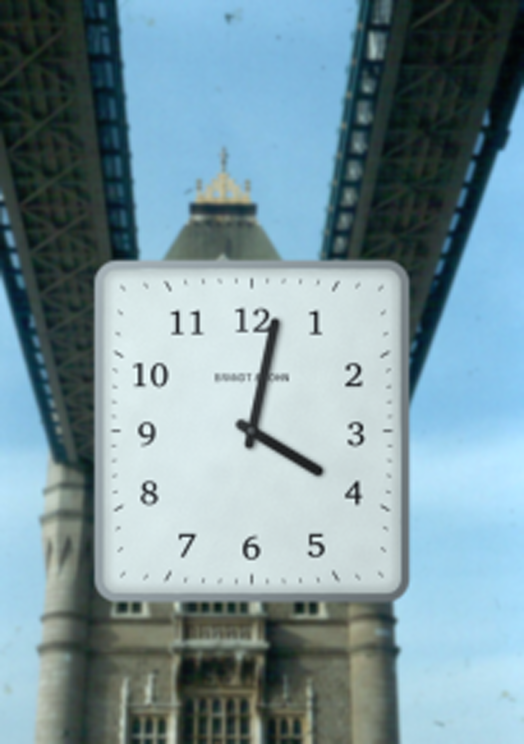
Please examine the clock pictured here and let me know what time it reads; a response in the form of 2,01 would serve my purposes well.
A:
4,02
